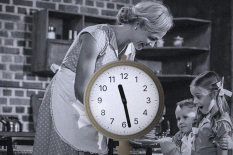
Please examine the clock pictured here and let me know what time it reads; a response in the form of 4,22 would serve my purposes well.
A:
11,28
